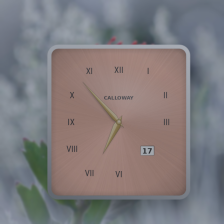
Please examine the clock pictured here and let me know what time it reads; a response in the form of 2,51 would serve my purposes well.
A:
6,53
